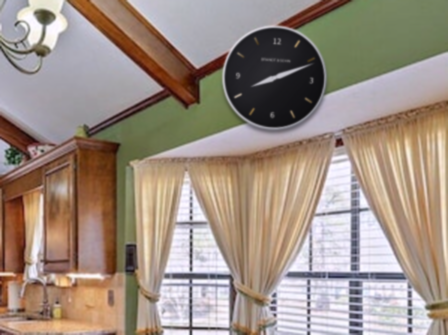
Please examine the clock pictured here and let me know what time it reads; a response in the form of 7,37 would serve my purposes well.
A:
8,11
